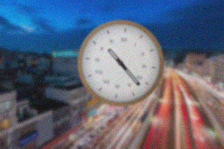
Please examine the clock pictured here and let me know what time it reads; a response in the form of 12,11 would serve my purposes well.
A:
10,22
